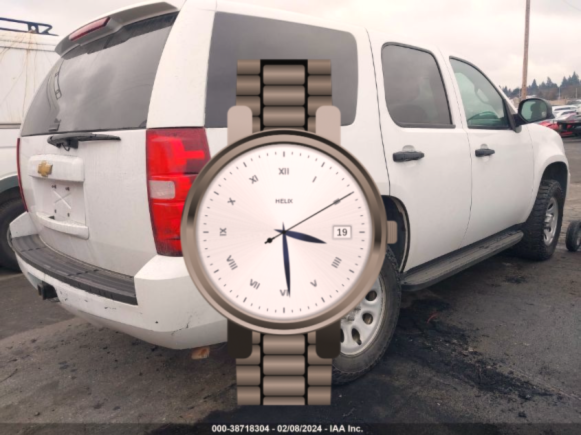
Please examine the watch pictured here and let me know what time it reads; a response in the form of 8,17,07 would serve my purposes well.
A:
3,29,10
